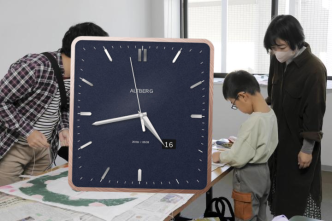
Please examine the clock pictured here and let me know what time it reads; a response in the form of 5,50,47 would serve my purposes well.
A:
4,42,58
